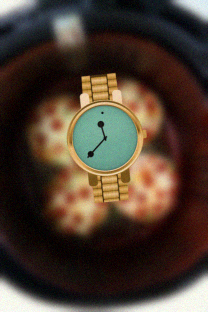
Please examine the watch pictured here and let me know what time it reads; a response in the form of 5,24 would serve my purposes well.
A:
11,38
